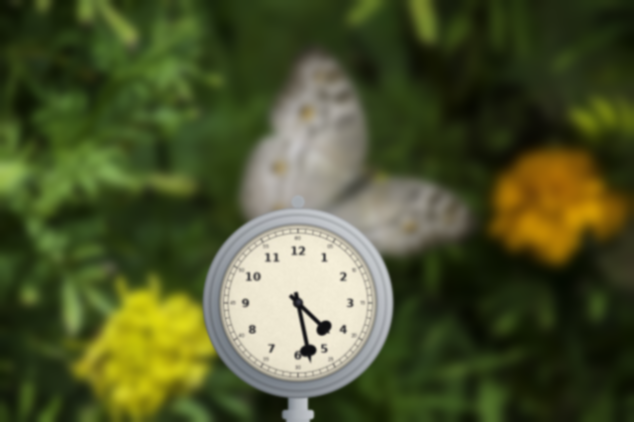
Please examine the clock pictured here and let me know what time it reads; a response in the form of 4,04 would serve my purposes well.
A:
4,28
